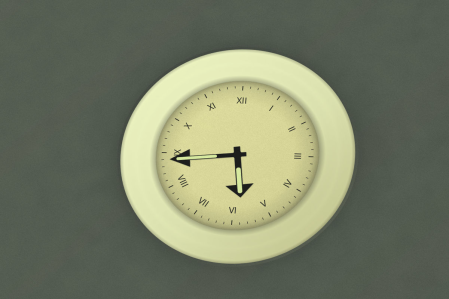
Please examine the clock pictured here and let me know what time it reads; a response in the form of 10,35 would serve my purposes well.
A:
5,44
